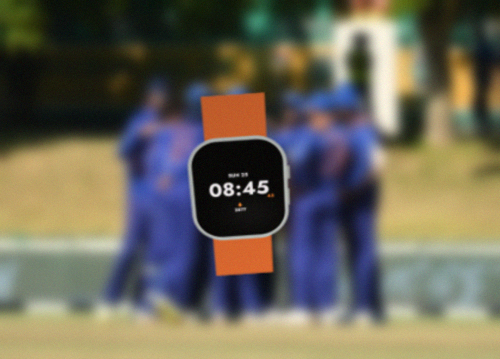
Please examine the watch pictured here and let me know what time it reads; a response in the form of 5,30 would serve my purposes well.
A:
8,45
